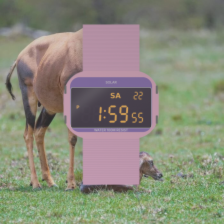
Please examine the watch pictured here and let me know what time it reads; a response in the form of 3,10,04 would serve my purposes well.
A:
1,59,55
